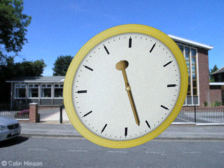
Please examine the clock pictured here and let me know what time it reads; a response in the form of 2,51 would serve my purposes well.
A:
11,27
